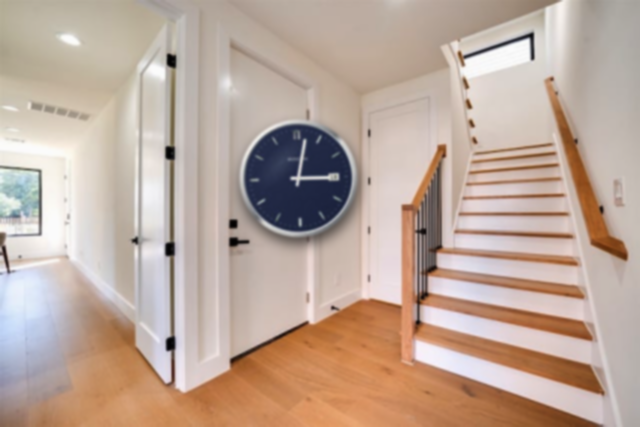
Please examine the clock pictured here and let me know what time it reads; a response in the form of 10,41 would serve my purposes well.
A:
3,02
